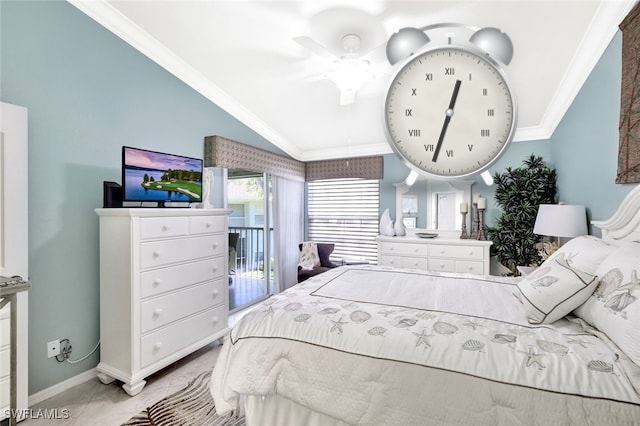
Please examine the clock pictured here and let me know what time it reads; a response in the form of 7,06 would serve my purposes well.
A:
12,33
